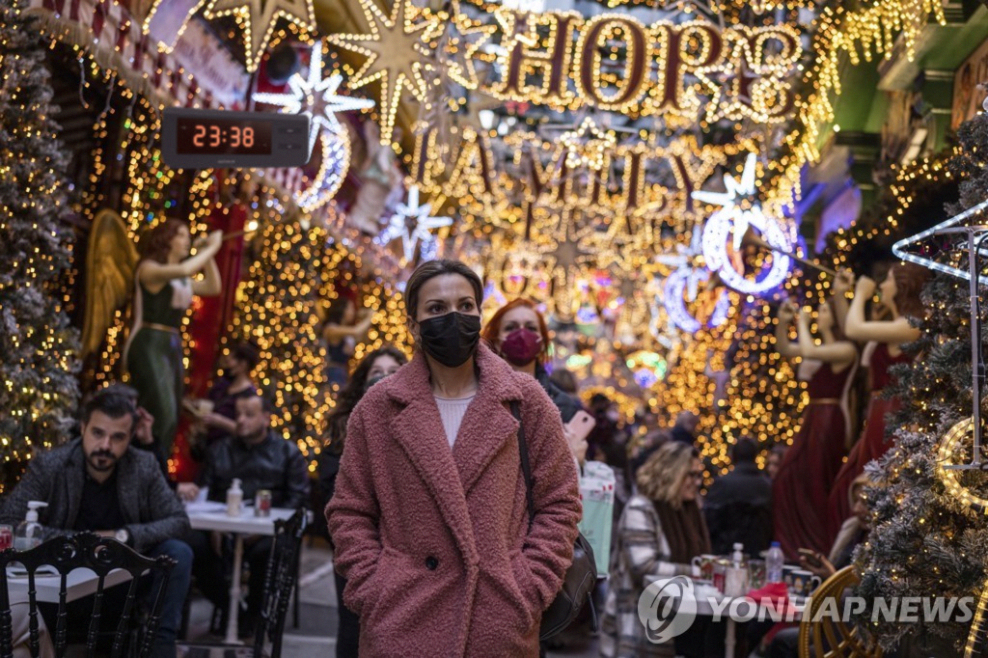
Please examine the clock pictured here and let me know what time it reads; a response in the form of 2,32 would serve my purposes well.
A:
23,38
